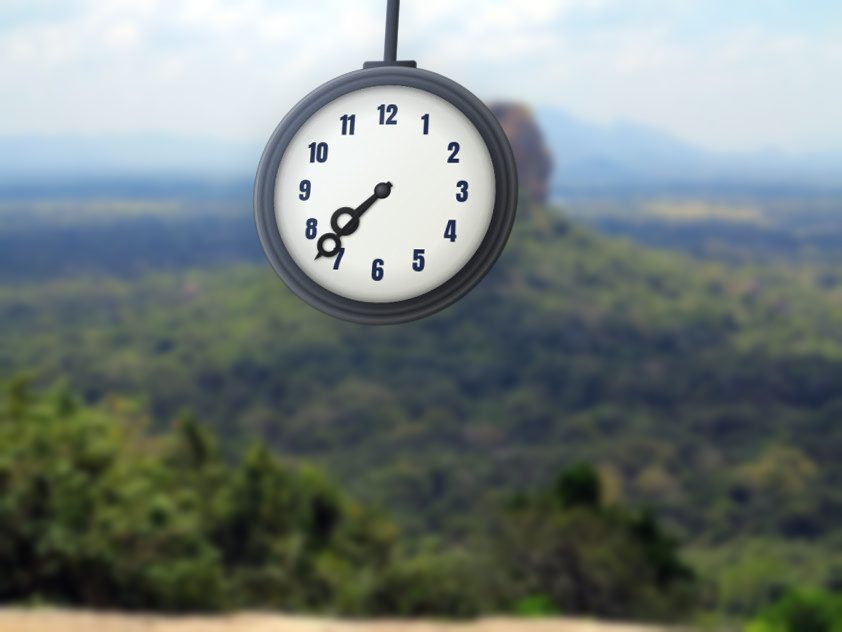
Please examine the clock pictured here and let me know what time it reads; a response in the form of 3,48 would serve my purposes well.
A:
7,37
